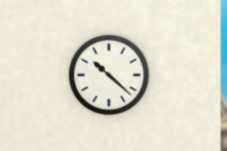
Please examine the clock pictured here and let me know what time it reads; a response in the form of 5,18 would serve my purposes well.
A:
10,22
